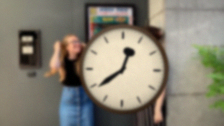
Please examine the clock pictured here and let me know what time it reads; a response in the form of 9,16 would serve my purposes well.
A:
12,39
